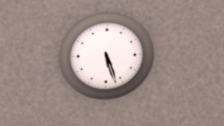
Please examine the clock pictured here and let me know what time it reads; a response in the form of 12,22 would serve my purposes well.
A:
5,27
